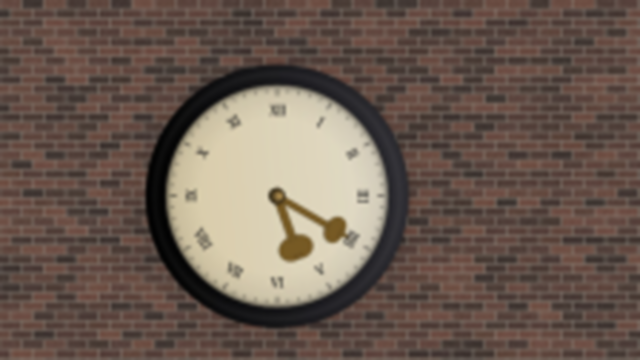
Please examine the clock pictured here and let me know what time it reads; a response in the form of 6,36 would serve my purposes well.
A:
5,20
